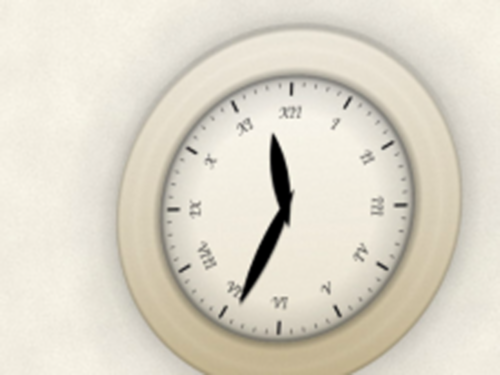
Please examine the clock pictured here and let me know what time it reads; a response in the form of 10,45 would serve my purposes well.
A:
11,34
